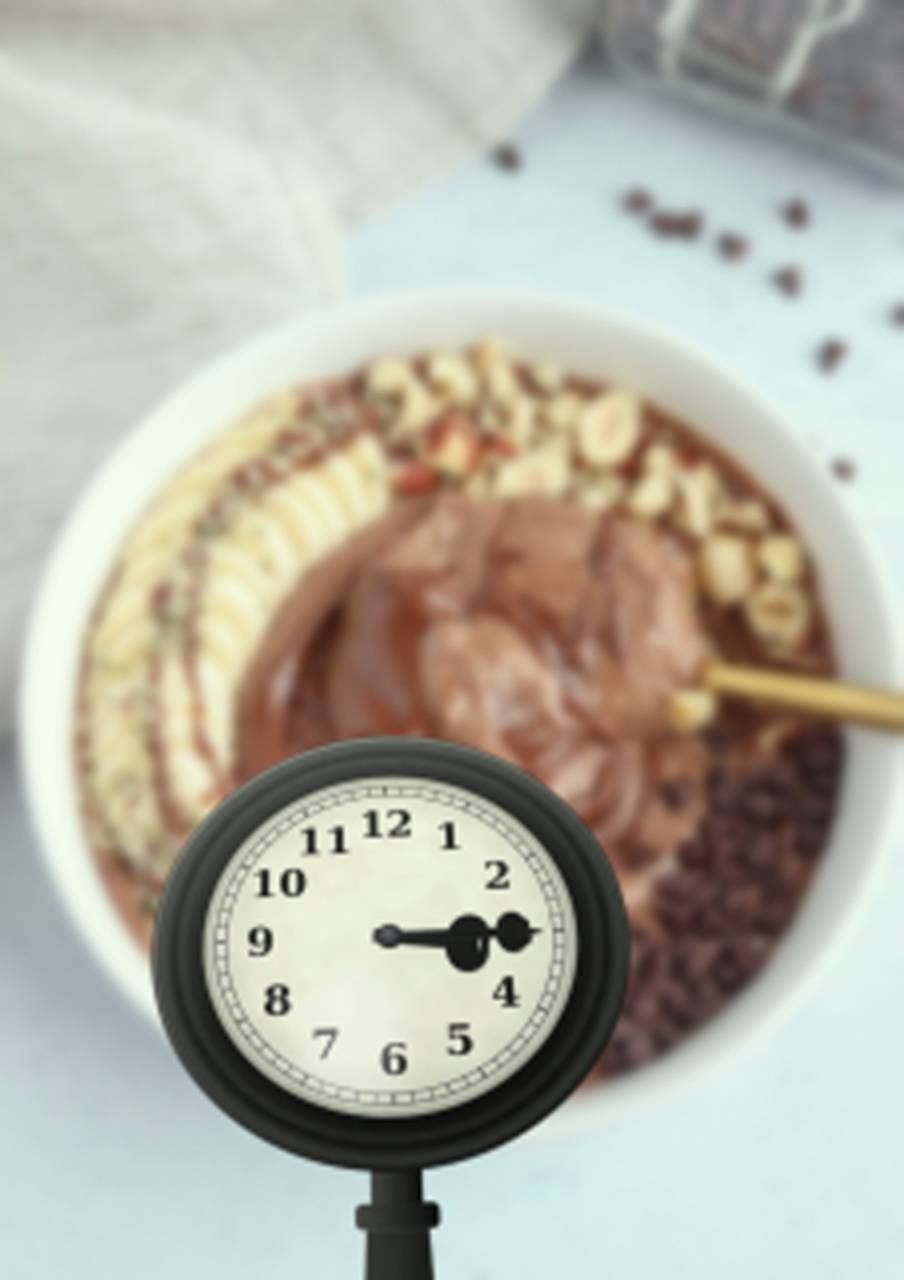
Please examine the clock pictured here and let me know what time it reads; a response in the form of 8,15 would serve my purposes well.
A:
3,15
